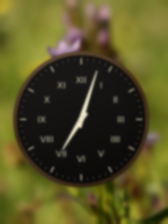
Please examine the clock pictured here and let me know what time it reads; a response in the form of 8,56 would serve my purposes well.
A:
7,03
